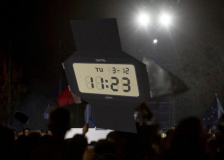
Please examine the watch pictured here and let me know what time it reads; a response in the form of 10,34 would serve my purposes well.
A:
11,23
